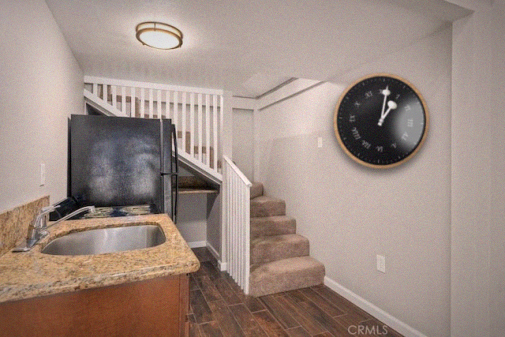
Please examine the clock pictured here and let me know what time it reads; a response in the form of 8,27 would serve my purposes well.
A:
1,01
